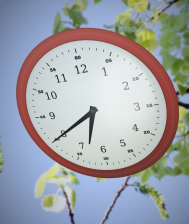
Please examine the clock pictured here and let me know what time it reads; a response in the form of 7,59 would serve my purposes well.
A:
6,40
